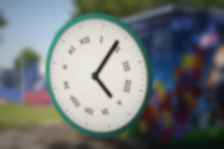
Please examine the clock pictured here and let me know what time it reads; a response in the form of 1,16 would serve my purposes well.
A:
5,09
